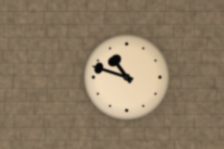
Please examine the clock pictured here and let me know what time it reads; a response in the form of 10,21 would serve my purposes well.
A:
10,48
